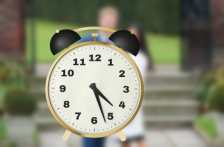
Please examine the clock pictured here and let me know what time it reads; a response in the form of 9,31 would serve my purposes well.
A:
4,27
